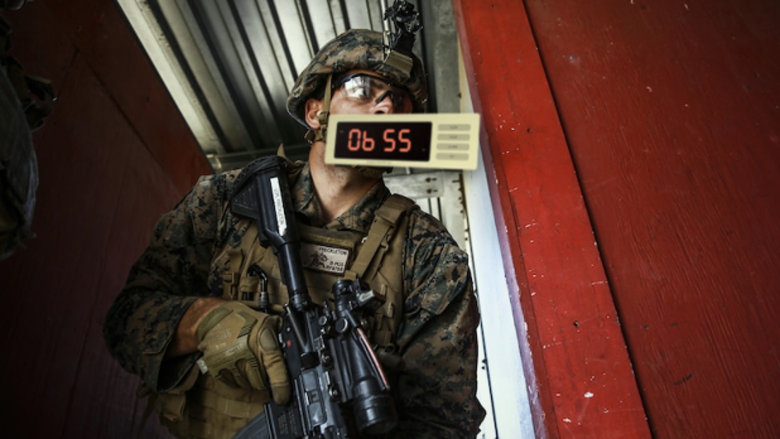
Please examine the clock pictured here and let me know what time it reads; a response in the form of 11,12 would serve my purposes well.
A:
6,55
